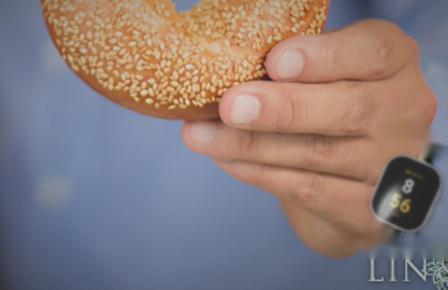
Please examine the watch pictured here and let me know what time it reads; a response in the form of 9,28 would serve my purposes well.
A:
8,56
